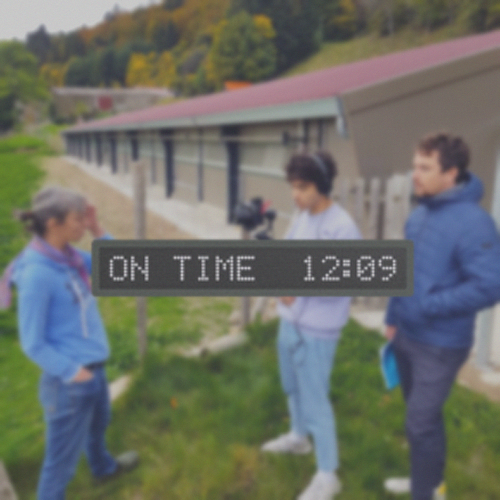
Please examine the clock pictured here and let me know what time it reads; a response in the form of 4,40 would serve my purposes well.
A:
12,09
